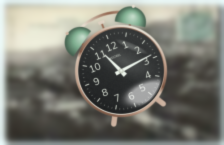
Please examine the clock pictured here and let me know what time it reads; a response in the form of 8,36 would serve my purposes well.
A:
11,14
